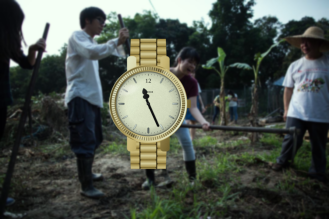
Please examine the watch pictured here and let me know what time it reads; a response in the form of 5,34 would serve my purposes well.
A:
11,26
